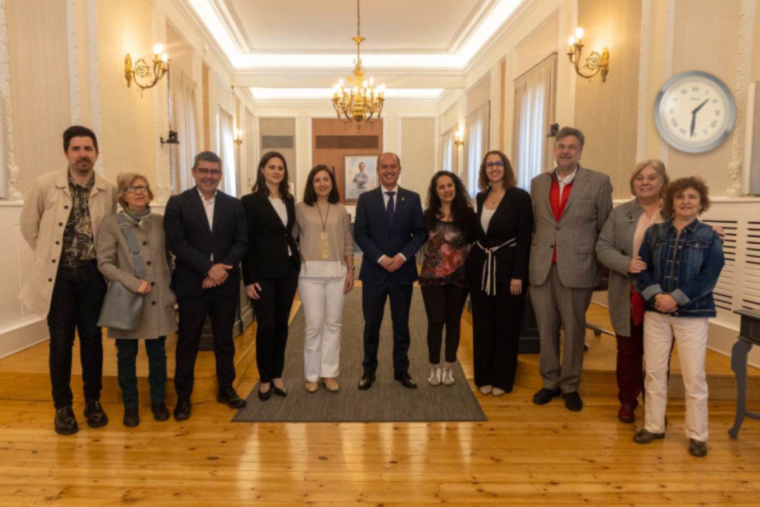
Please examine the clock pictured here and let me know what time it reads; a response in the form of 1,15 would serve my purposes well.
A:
1,31
